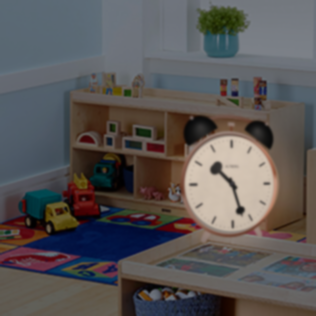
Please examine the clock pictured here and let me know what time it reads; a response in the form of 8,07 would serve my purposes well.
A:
10,27
